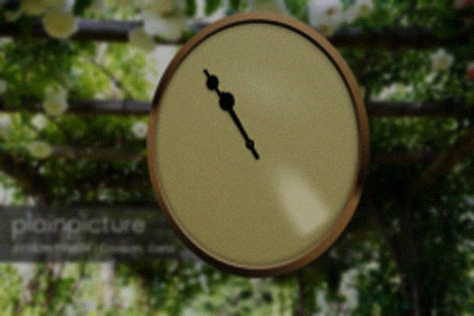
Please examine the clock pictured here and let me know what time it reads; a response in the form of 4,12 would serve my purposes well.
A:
10,54
